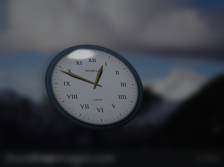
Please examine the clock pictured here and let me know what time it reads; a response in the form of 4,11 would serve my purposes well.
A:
12,49
